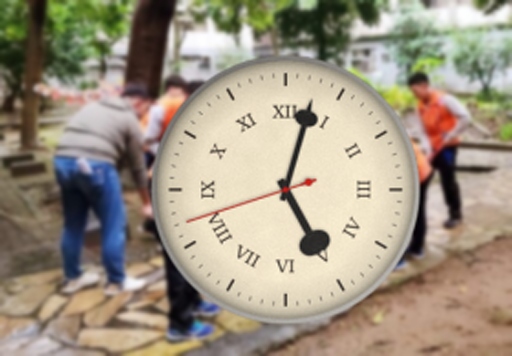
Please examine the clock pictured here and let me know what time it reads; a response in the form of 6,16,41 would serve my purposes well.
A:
5,02,42
